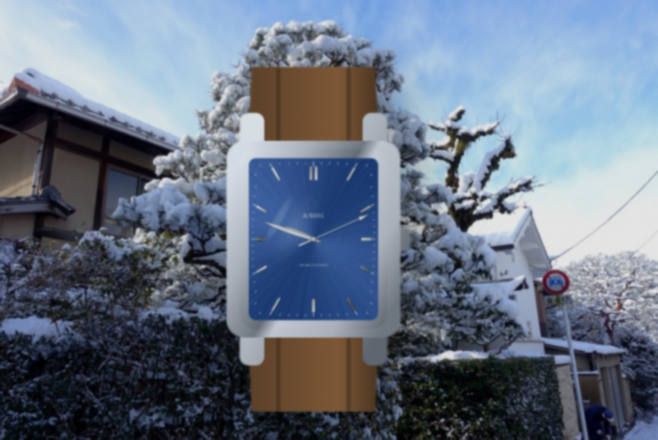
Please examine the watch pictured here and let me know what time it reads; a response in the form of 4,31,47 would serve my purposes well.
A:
9,48,11
